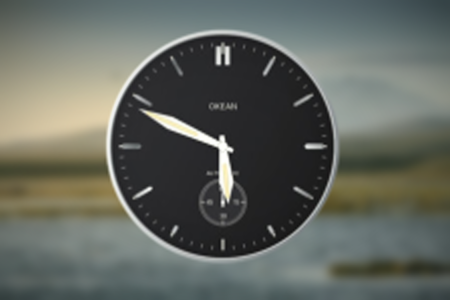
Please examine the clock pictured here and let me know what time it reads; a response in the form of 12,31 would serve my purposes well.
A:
5,49
